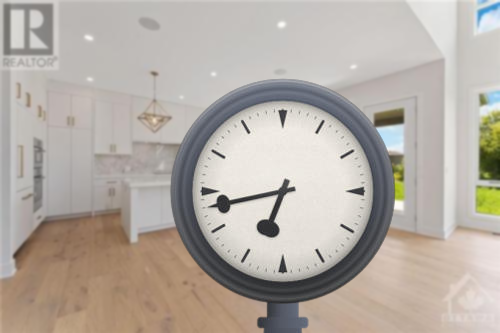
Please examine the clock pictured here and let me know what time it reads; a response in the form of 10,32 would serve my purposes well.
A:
6,43
